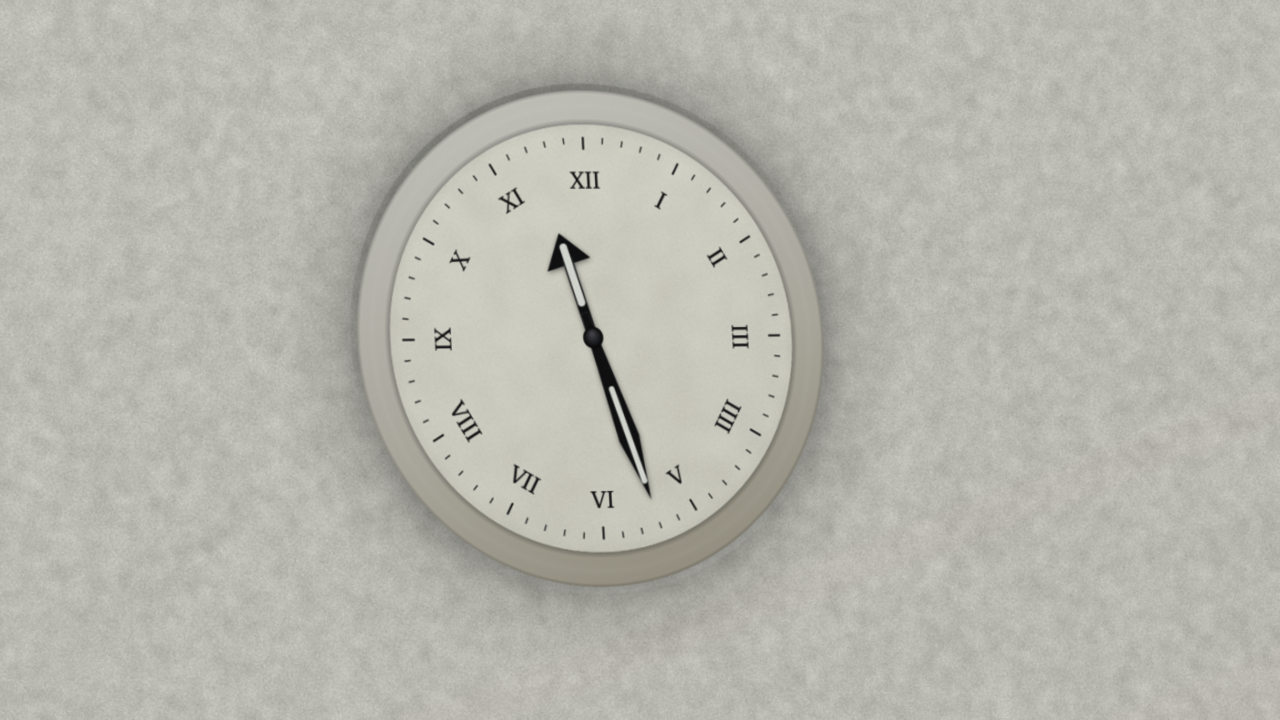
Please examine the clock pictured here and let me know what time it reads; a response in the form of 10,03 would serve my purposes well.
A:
11,27
